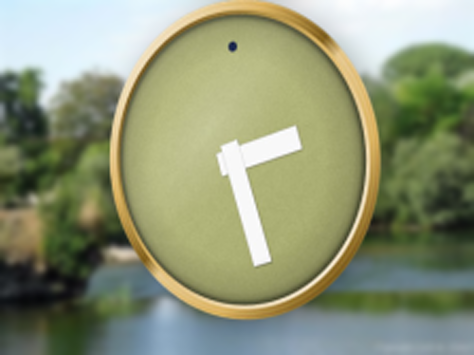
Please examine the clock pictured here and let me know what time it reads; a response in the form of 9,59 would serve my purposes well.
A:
2,27
